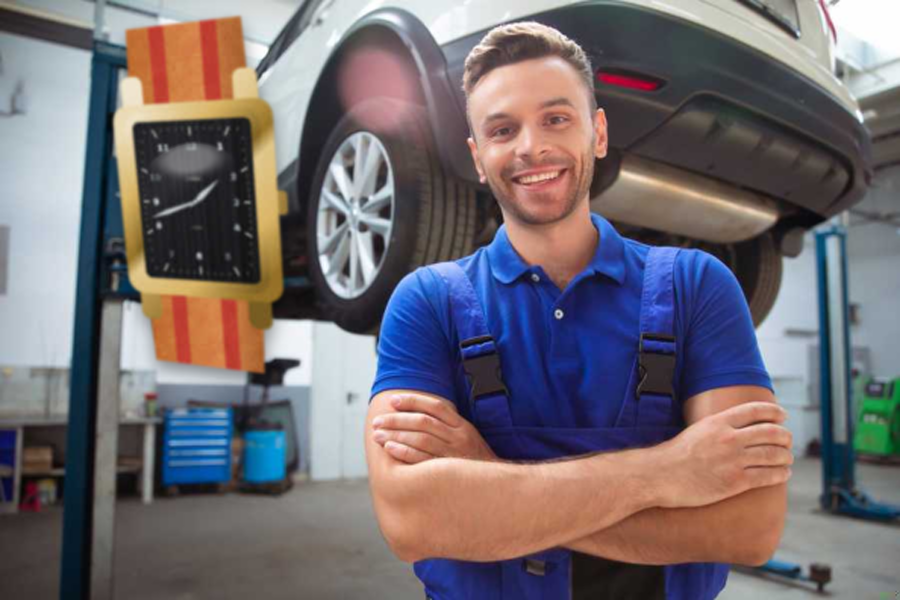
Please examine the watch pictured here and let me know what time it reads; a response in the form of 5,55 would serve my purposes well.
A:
1,42
